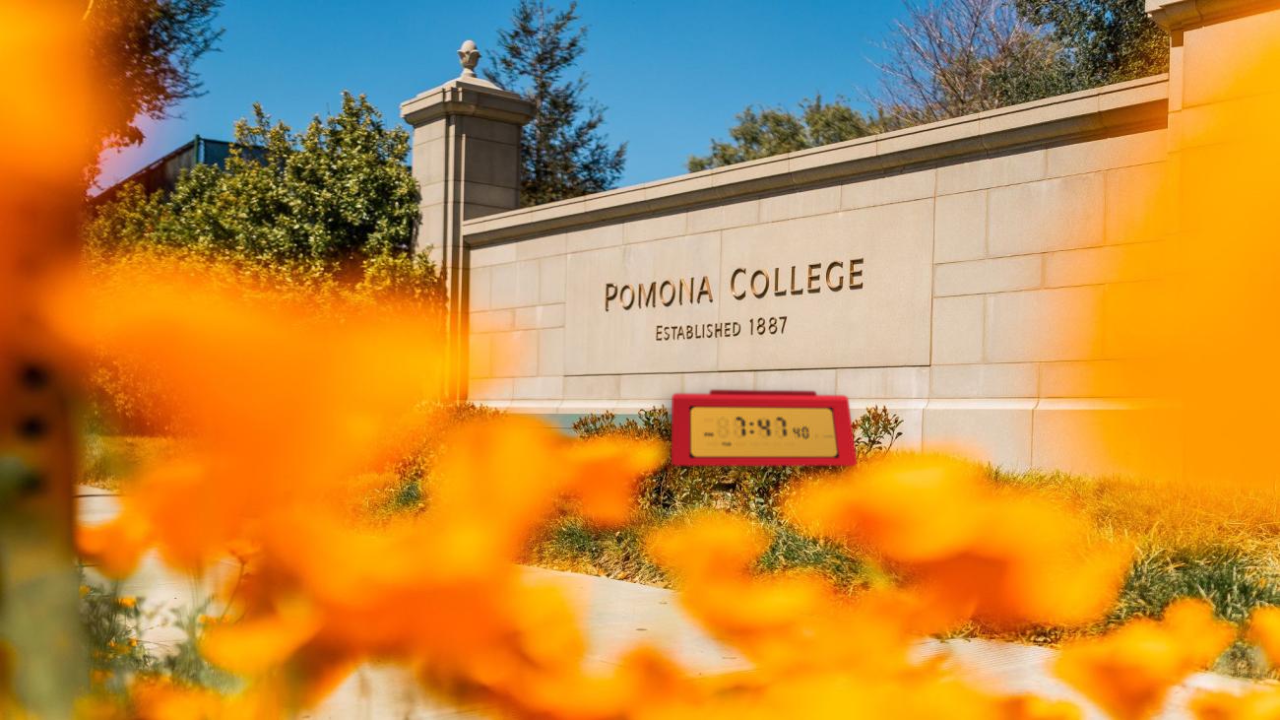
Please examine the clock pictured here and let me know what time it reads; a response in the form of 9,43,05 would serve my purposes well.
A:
7,47,40
